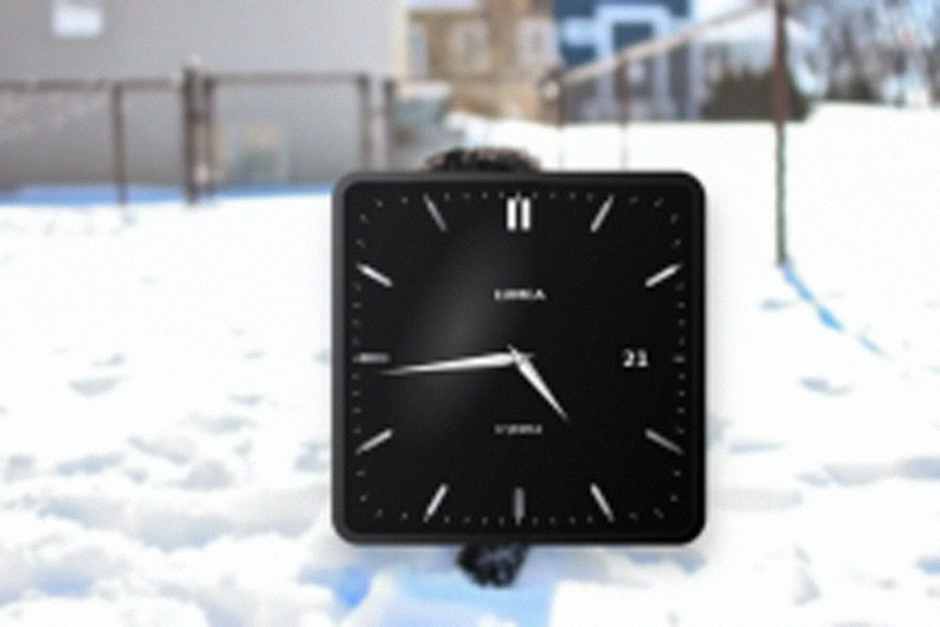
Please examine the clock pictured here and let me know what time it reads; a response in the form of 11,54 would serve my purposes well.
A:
4,44
